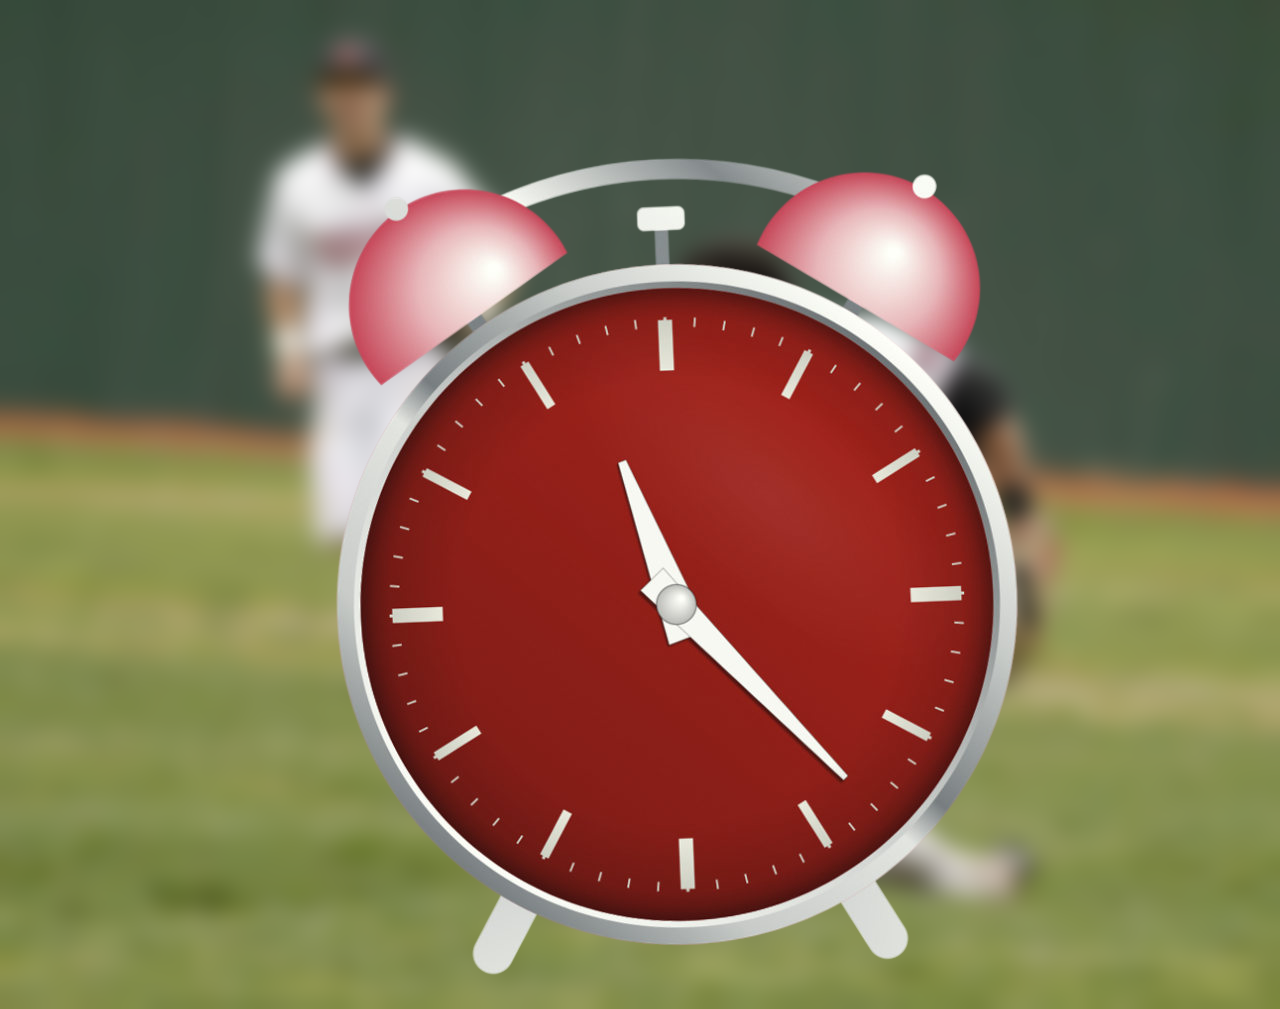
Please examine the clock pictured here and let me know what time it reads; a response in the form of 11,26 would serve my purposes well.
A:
11,23
